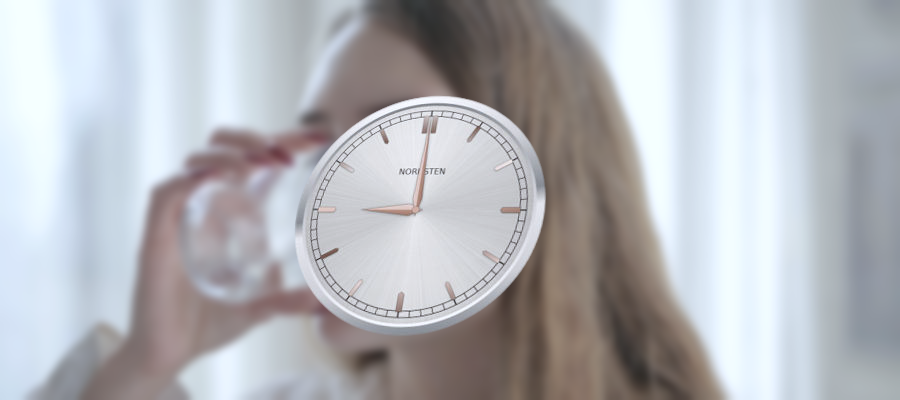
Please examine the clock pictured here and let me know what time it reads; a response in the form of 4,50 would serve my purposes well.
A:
9,00
